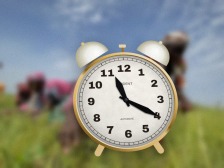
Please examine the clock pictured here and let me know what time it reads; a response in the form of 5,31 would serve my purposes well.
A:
11,20
